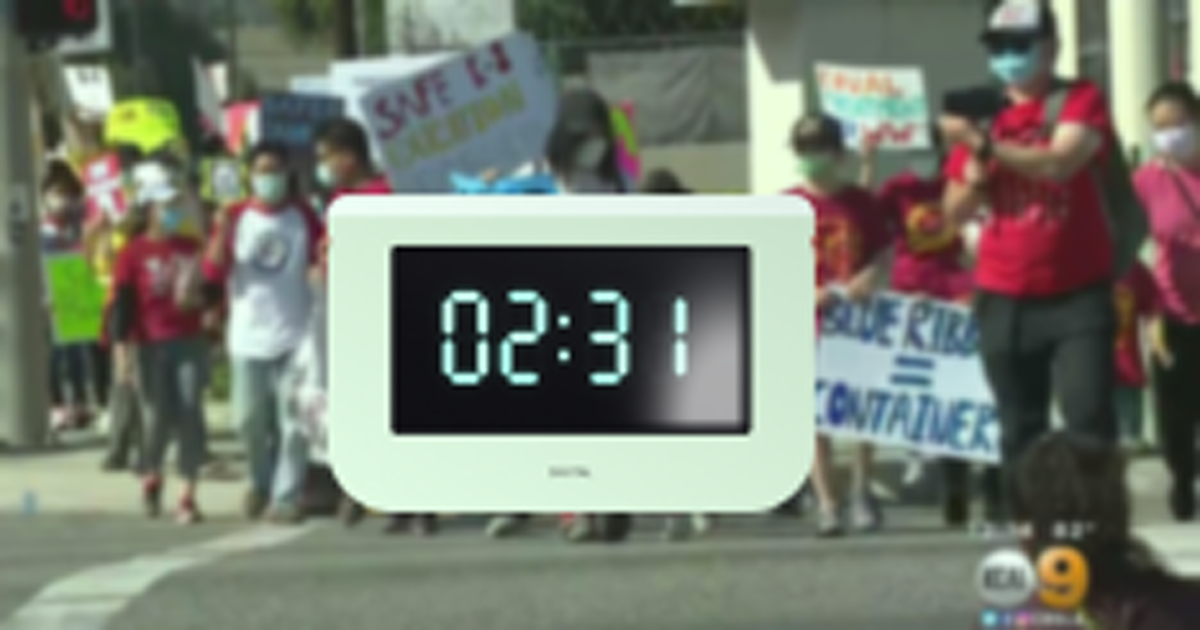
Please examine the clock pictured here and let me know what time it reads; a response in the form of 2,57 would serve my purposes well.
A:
2,31
